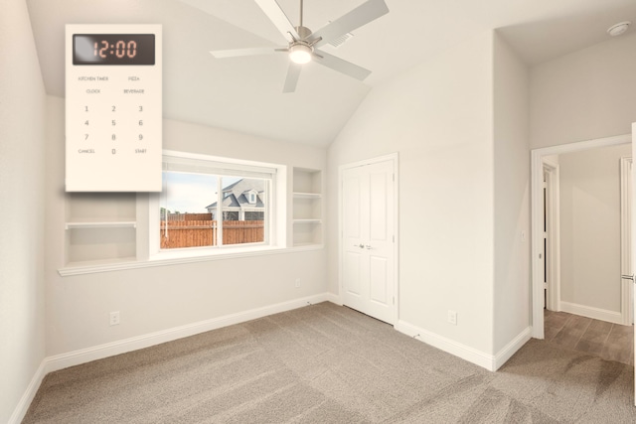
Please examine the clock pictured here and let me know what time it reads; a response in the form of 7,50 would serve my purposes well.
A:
12,00
